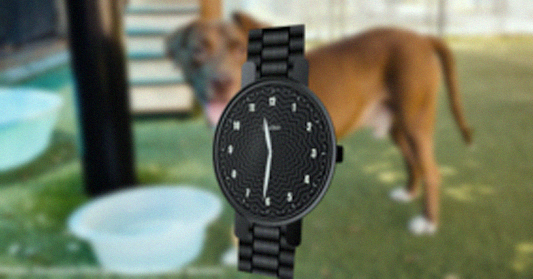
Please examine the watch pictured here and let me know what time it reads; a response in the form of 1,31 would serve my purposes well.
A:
11,31
